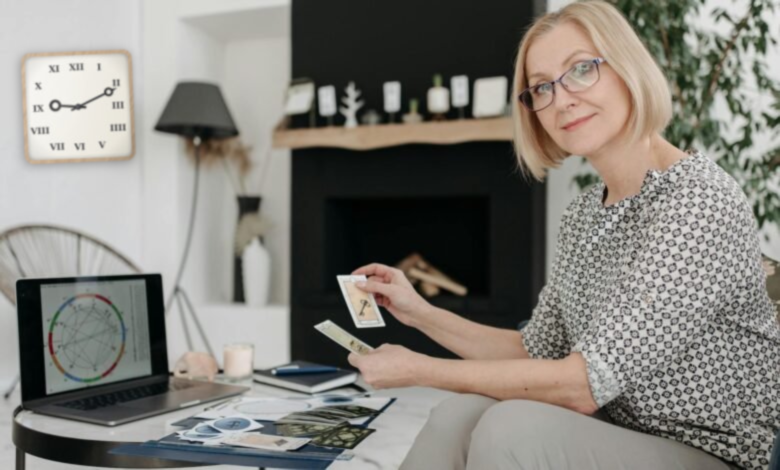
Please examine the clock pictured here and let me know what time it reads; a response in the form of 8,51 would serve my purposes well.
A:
9,11
